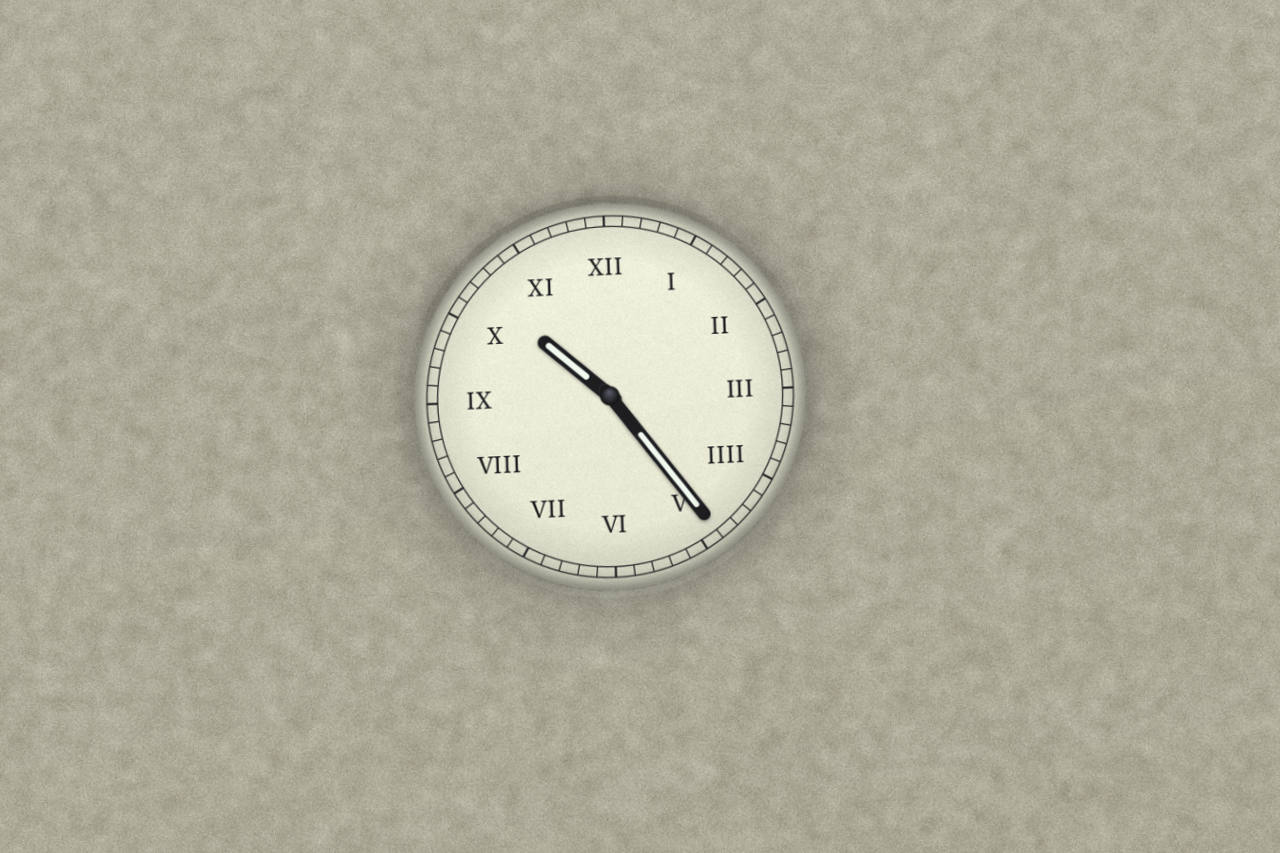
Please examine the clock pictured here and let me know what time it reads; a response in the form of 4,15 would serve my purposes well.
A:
10,24
